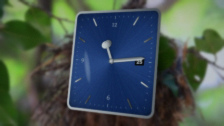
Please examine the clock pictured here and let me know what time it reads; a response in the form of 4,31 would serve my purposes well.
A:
11,14
